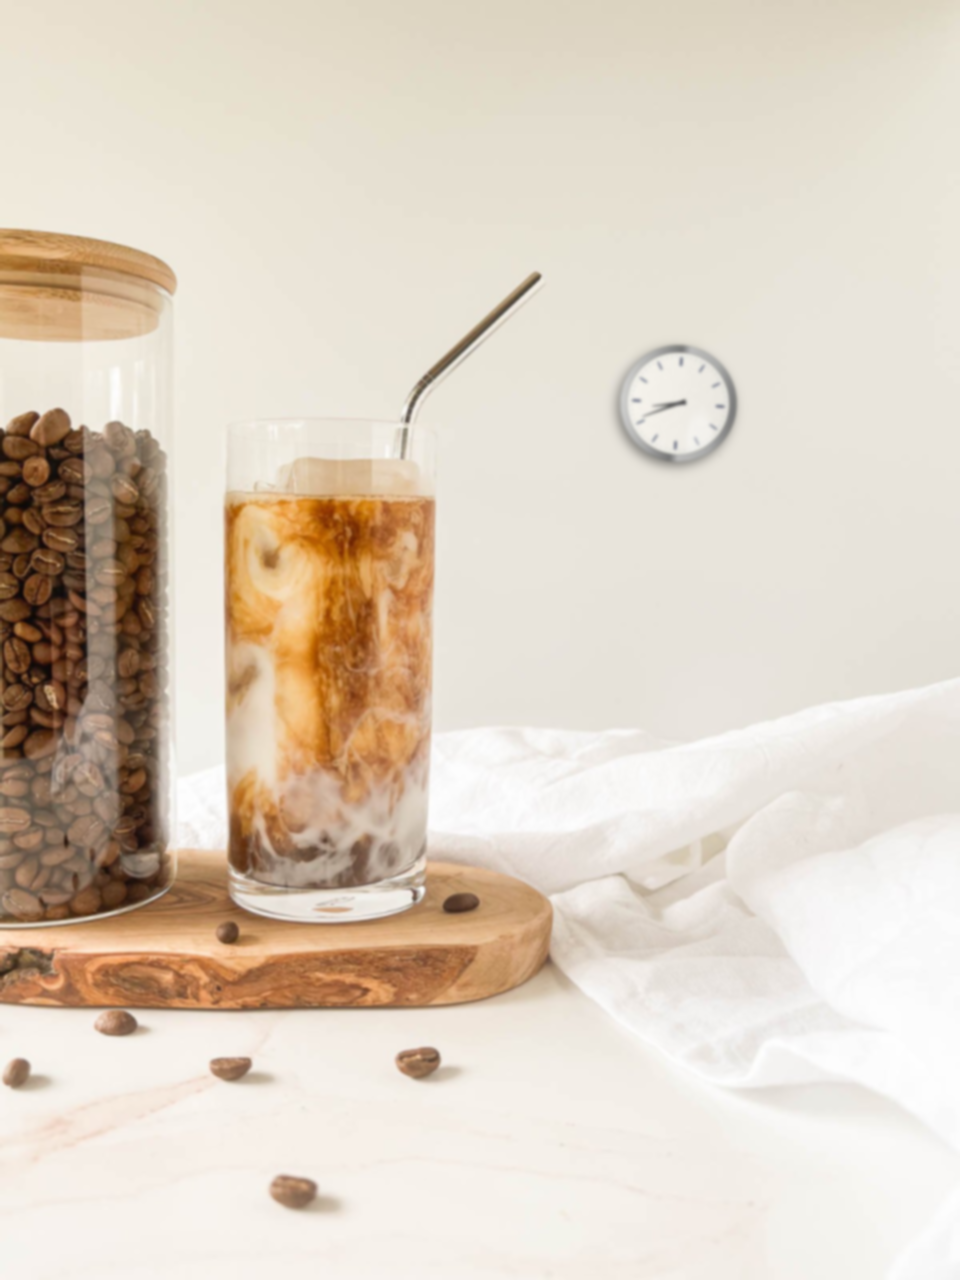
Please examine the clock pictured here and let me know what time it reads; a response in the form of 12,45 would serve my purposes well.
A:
8,41
